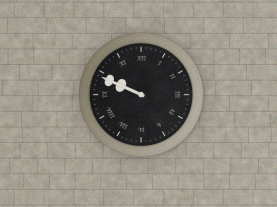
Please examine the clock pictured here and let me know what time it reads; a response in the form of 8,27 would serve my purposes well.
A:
9,49
